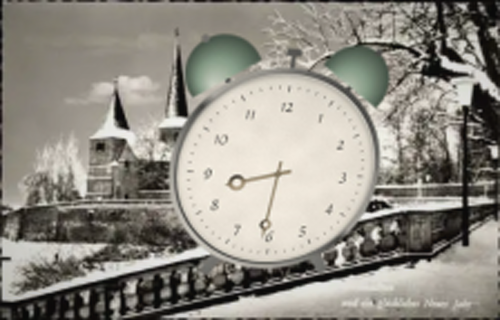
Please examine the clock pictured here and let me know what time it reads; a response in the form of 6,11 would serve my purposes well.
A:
8,31
